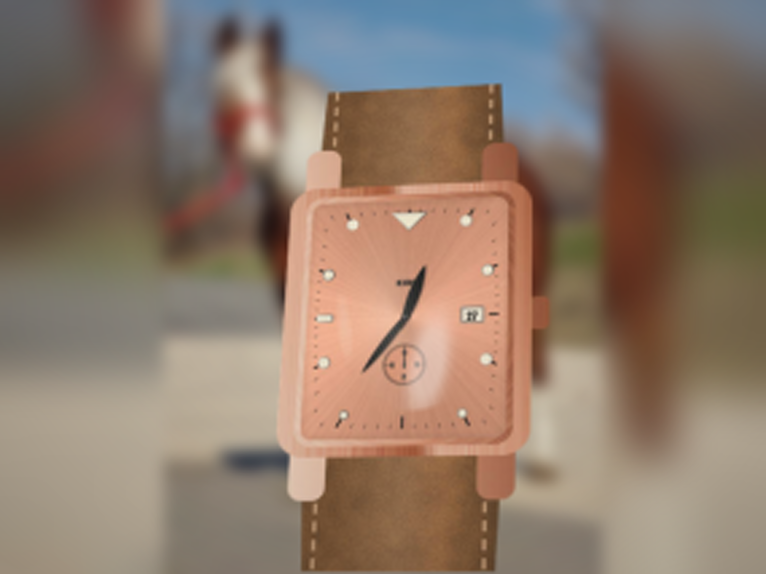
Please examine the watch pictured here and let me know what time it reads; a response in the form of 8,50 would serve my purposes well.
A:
12,36
